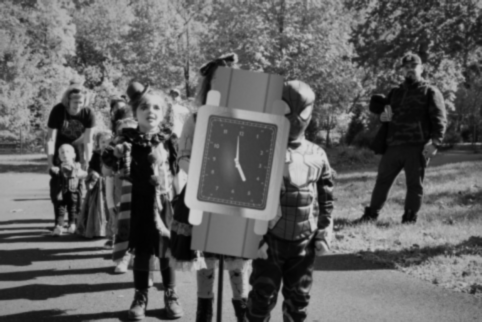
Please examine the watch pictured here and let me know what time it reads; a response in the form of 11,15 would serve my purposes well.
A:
4,59
